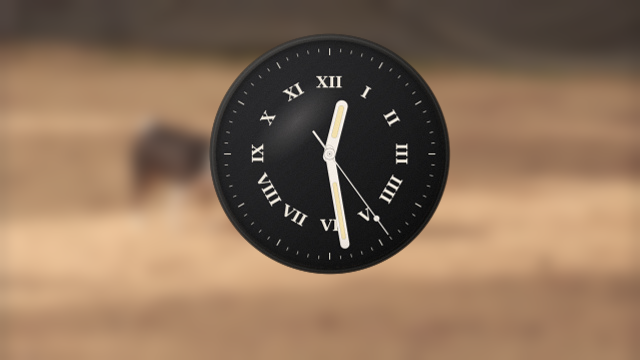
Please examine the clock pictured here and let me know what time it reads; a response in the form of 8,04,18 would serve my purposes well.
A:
12,28,24
